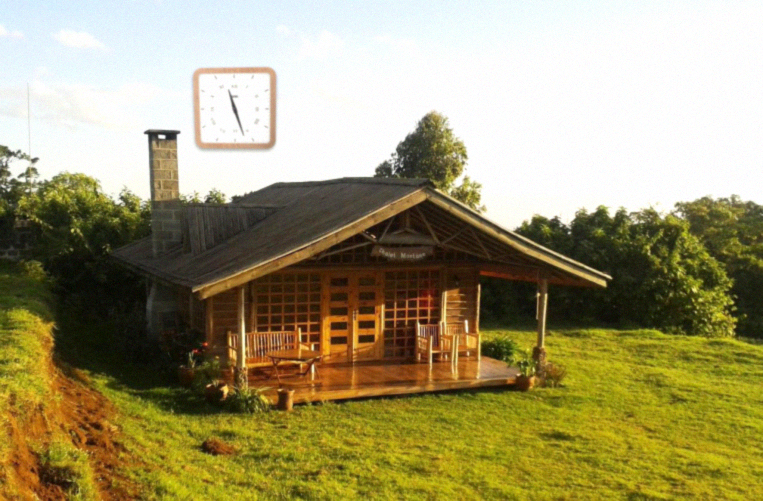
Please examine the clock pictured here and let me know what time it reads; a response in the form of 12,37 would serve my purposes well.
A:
11,27
